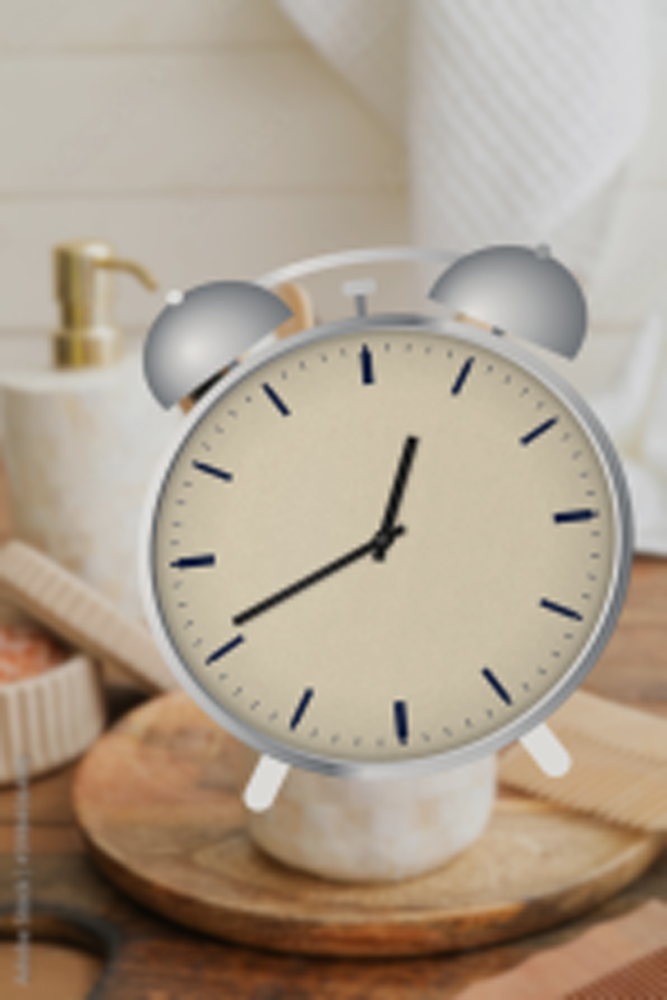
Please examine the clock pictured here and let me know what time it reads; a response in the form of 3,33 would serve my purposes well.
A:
12,41
